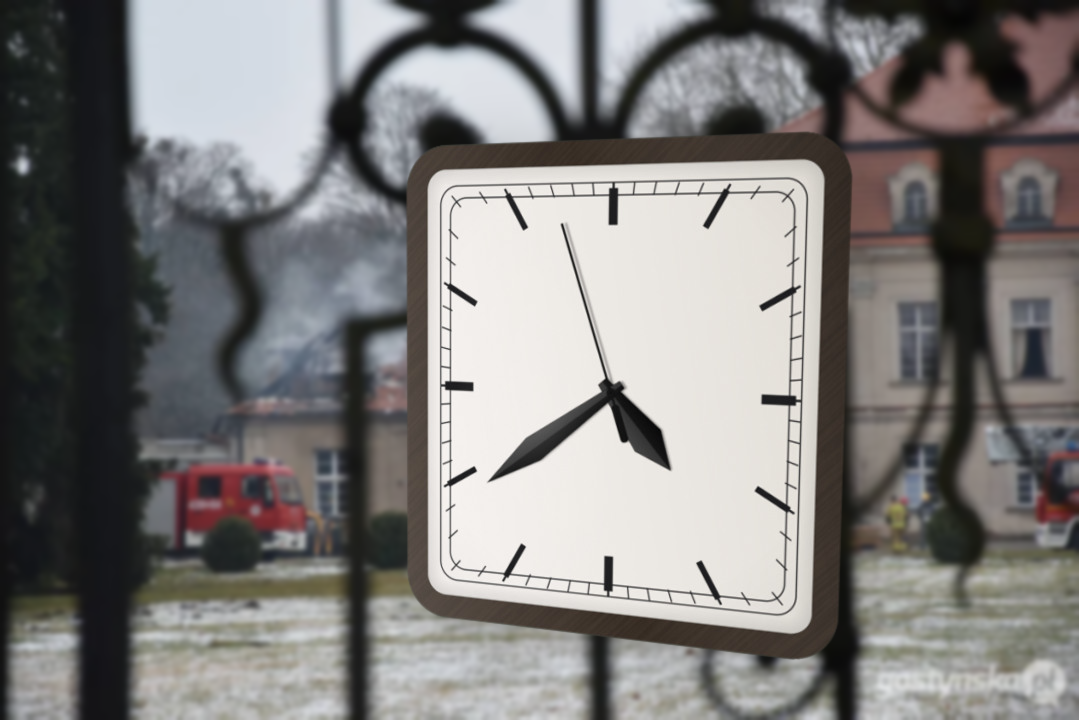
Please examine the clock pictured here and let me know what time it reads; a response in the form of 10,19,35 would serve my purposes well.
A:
4,38,57
